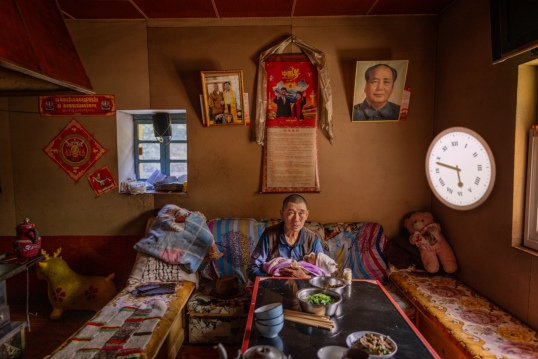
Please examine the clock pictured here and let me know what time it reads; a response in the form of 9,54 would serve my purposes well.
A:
5,48
